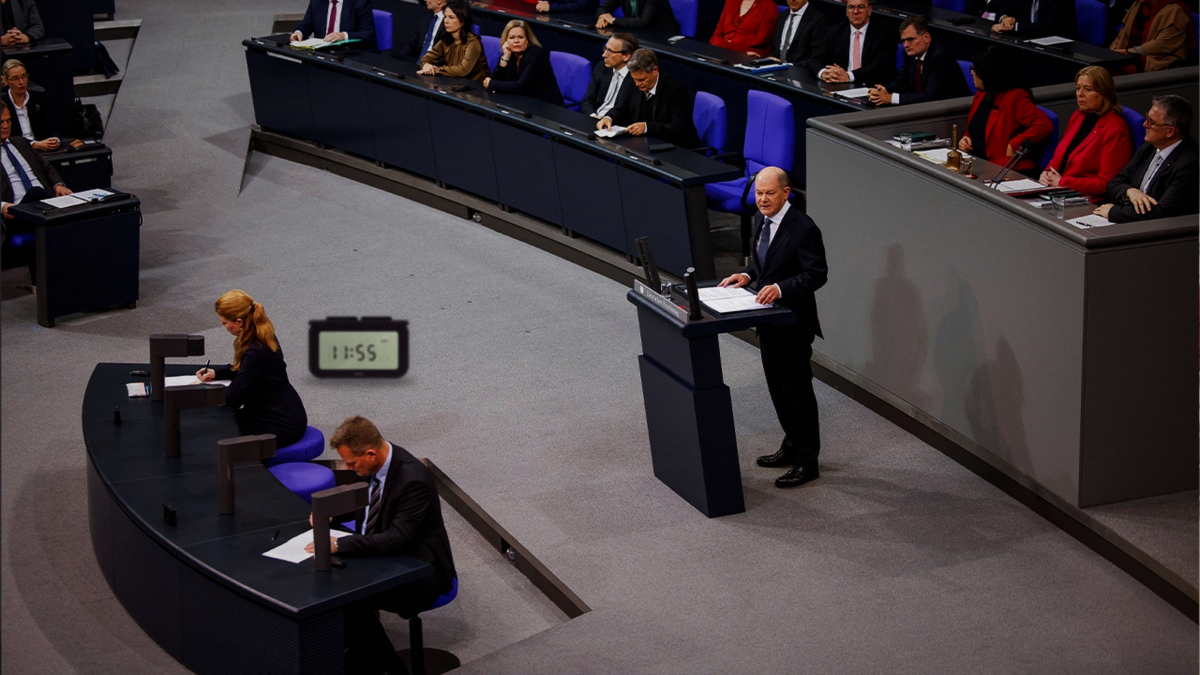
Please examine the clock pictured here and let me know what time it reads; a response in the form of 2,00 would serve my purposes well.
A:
11,55
